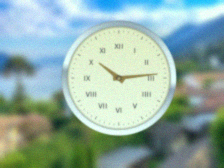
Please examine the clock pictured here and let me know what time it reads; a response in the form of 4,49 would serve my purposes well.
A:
10,14
